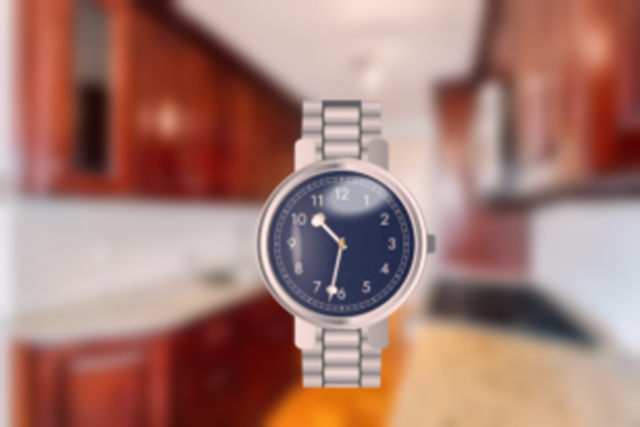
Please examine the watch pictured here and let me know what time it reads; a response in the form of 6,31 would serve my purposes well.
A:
10,32
